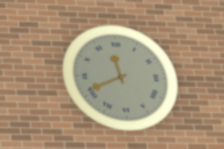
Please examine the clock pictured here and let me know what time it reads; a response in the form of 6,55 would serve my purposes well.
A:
11,41
